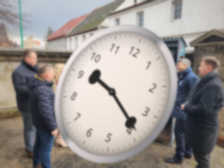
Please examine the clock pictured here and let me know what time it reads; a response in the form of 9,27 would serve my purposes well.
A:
9,19
